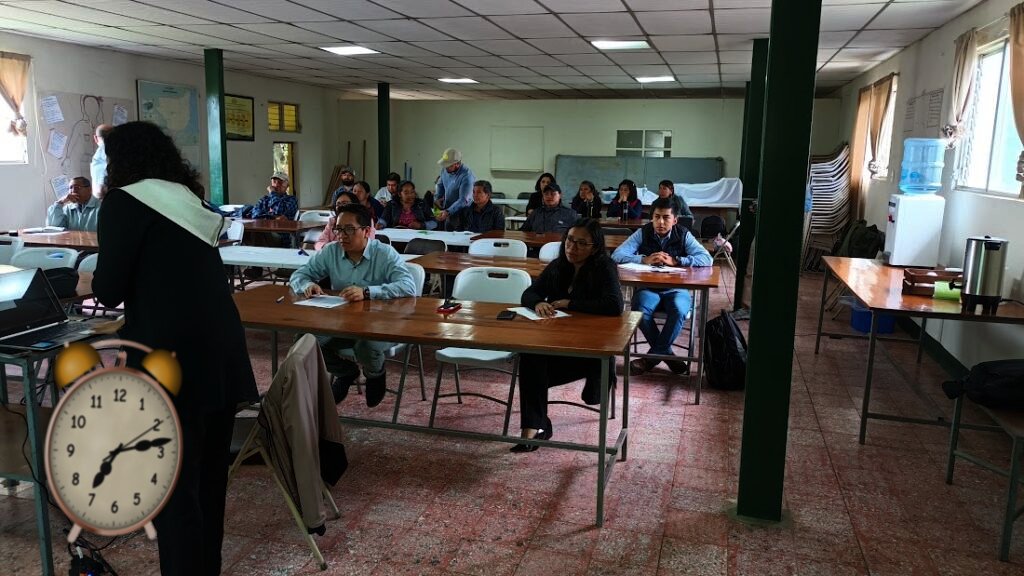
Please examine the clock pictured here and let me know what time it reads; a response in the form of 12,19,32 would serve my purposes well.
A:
7,13,10
